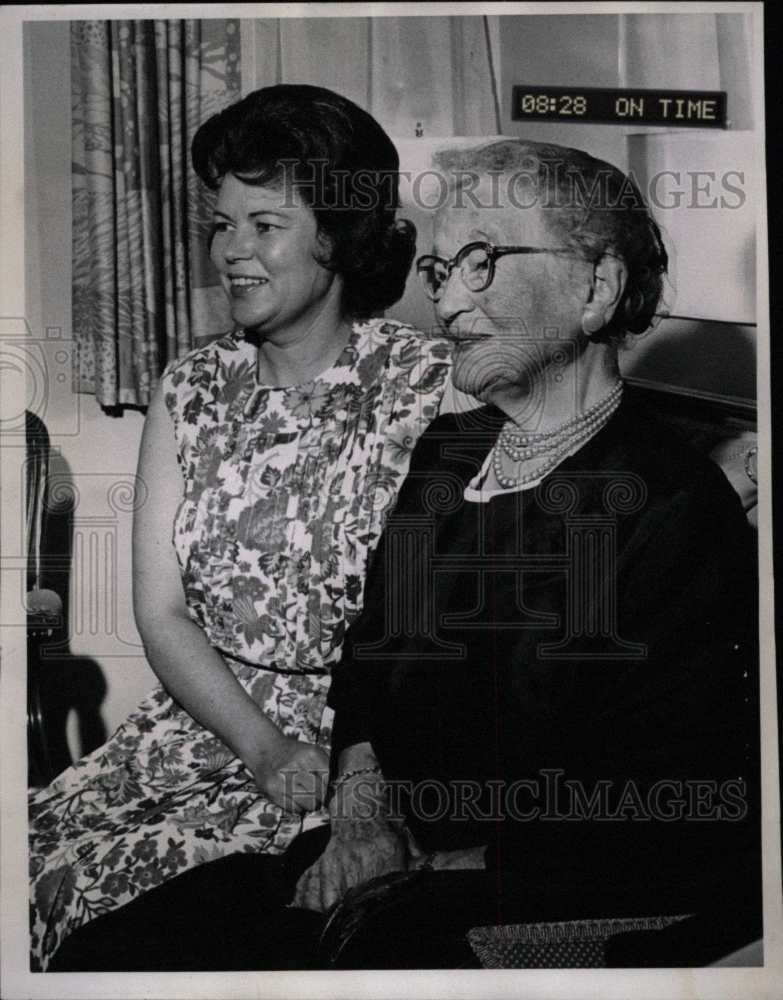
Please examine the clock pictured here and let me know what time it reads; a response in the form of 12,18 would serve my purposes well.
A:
8,28
